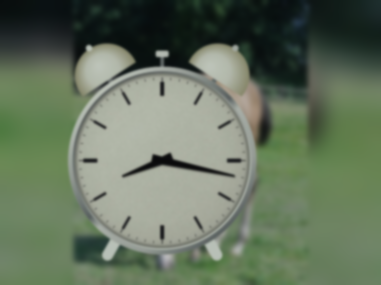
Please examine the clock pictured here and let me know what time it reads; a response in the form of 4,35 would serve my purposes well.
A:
8,17
